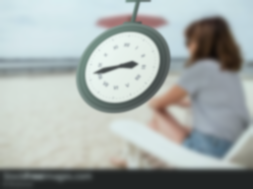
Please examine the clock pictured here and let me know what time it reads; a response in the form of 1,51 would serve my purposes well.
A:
2,42
